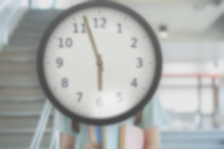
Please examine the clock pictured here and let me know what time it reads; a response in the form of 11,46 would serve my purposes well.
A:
5,57
